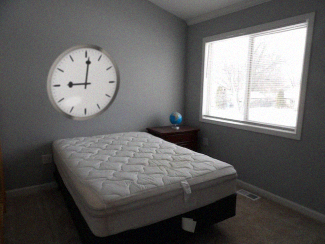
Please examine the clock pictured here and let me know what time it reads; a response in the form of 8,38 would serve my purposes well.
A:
9,01
